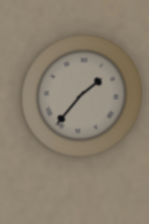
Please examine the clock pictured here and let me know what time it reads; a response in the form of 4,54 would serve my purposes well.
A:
1,36
